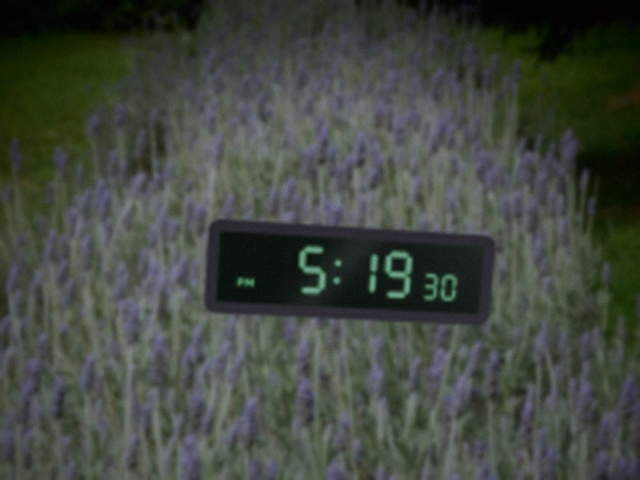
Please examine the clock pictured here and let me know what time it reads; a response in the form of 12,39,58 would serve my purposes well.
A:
5,19,30
